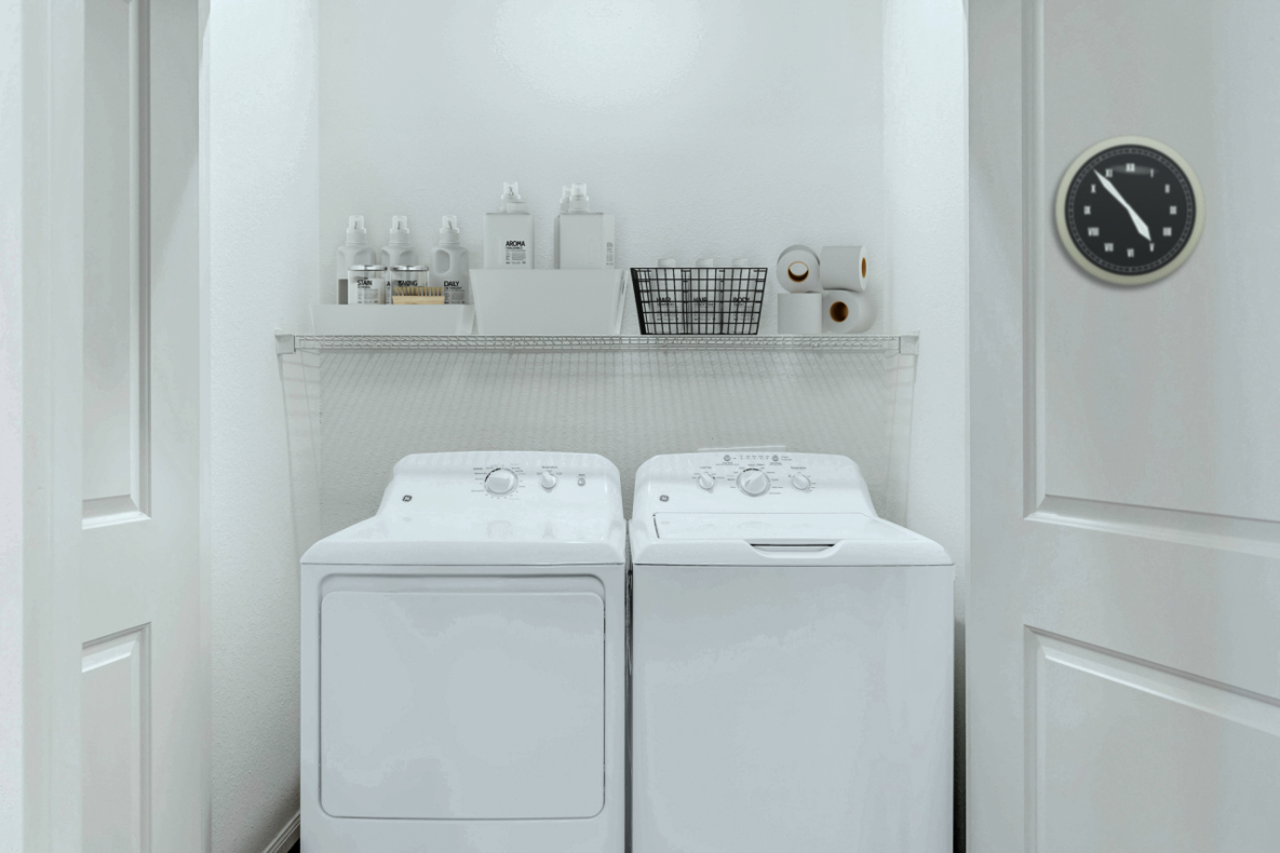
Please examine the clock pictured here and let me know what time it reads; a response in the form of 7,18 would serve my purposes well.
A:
4,53
